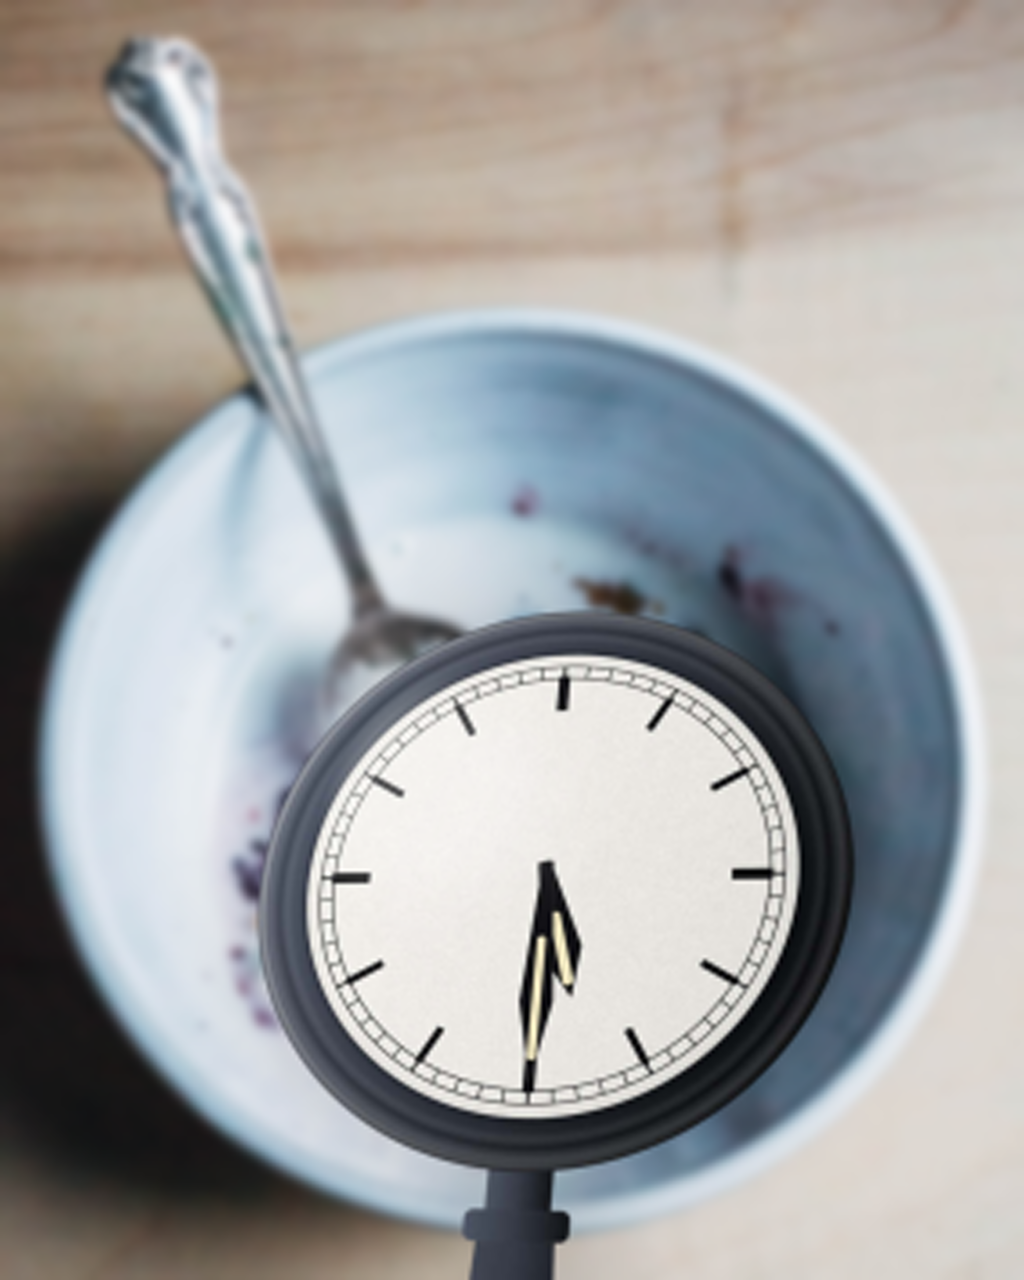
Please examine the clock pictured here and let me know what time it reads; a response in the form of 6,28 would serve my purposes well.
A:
5,30
